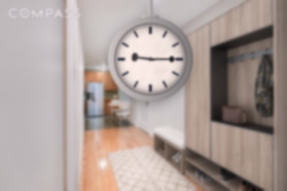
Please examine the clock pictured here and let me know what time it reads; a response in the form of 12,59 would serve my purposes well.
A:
9,15
